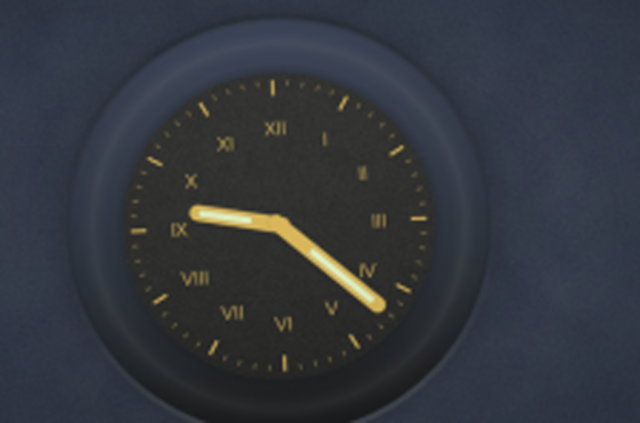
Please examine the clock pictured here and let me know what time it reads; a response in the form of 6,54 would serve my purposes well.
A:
9,22
